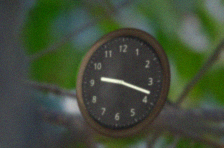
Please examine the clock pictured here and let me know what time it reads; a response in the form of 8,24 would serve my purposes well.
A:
9,18
